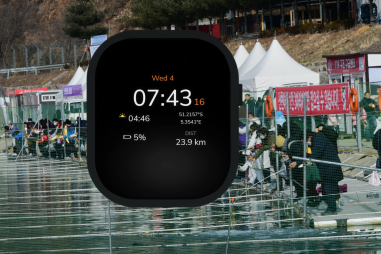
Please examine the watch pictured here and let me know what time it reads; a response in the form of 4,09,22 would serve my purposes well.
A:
7,43,16
